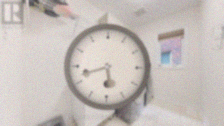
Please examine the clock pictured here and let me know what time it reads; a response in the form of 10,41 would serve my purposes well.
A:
5,42
